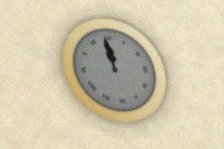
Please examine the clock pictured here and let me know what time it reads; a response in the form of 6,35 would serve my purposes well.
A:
11,59
